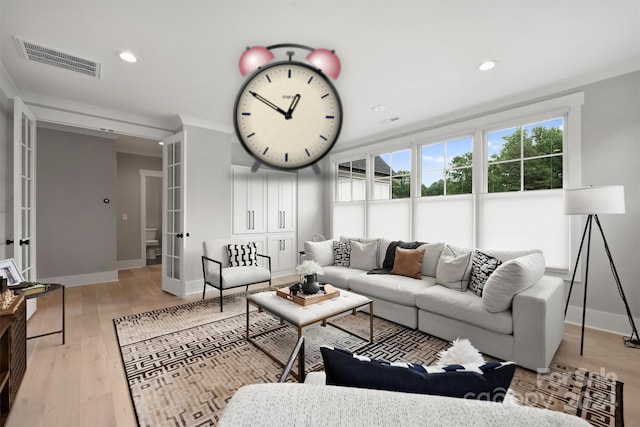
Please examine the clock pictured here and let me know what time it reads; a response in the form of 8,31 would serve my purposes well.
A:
12,50
